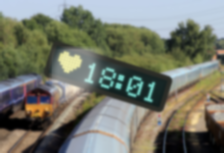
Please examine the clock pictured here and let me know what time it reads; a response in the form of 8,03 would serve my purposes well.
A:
18,01
